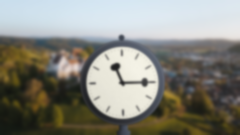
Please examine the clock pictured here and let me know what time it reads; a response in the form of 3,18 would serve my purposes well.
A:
11,15
